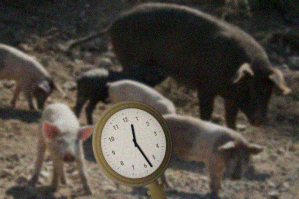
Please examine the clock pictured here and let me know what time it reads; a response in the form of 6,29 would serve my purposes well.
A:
12,28
